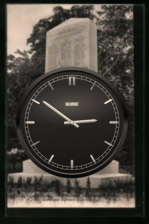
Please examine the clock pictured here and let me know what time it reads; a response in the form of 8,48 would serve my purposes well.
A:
2,51
